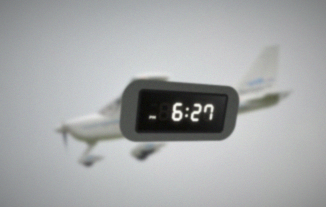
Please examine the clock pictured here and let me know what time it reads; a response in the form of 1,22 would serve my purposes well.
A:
6,27
